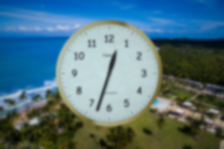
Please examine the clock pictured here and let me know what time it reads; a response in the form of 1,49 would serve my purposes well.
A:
12,33
